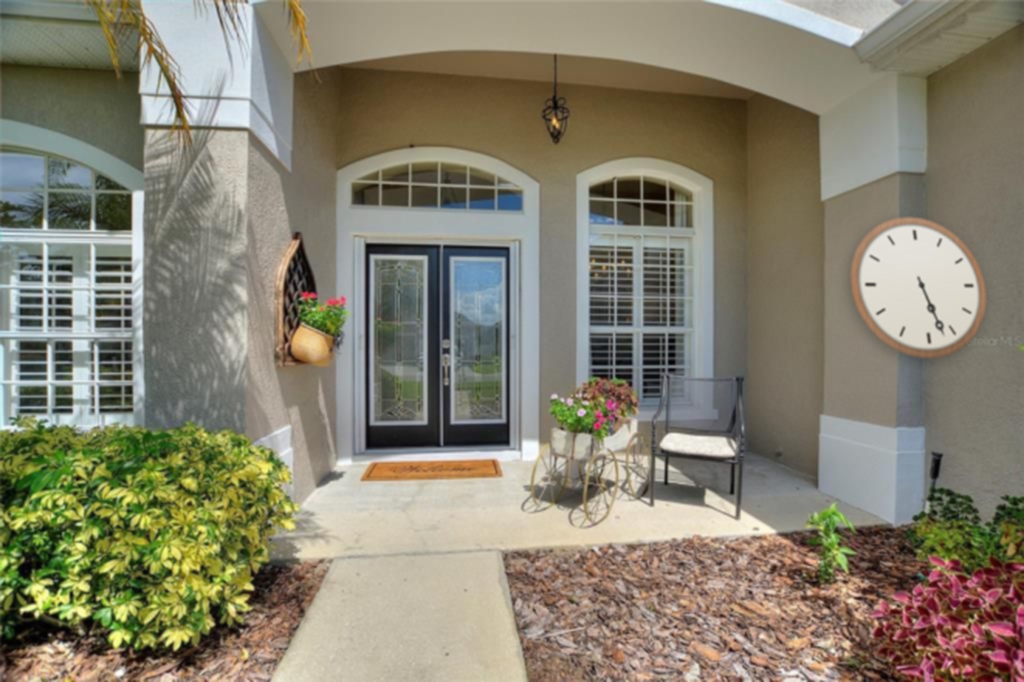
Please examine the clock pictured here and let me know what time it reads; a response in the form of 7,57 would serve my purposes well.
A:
5,27
